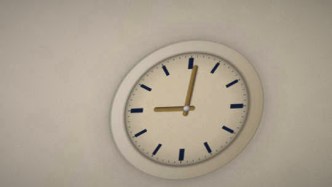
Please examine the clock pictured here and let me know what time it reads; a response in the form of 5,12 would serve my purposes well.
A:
9,01
